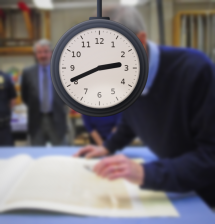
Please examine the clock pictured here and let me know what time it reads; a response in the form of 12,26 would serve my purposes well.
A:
2,41
